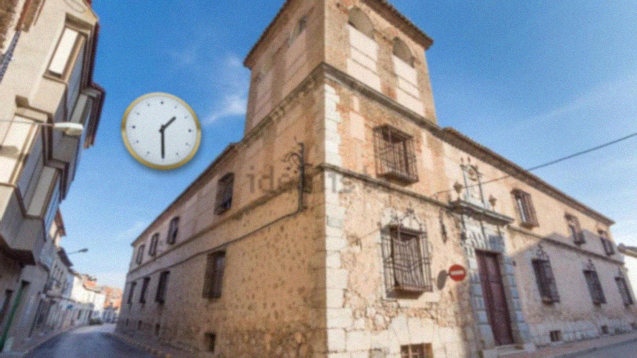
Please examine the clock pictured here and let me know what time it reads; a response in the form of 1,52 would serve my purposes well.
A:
1,30
